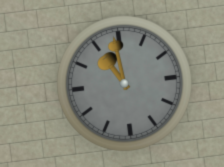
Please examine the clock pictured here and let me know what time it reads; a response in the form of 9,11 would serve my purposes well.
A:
10,59
